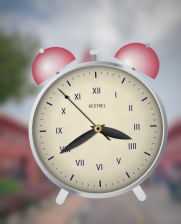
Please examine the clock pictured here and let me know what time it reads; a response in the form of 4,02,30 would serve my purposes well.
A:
3,39,53
